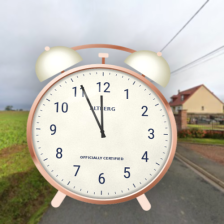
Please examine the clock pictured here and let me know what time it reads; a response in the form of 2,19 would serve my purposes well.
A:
11,56
